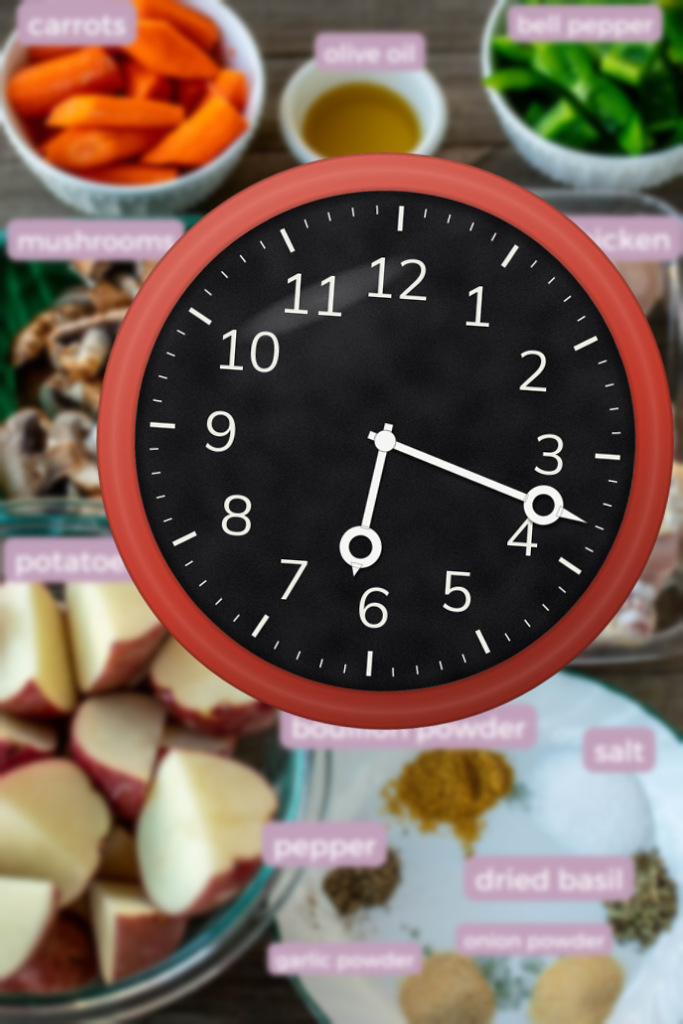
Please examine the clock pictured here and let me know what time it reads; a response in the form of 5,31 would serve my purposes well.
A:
6,18
